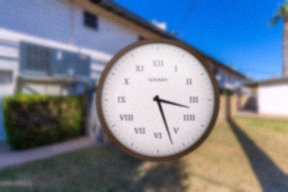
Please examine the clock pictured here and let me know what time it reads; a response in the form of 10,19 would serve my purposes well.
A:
3,27
